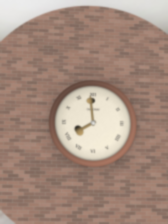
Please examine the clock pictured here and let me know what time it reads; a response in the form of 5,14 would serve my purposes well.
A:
7,59
